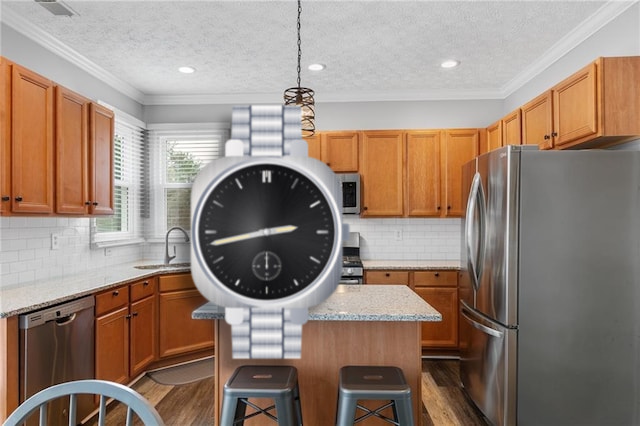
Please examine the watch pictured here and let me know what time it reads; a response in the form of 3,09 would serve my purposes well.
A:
2,43
